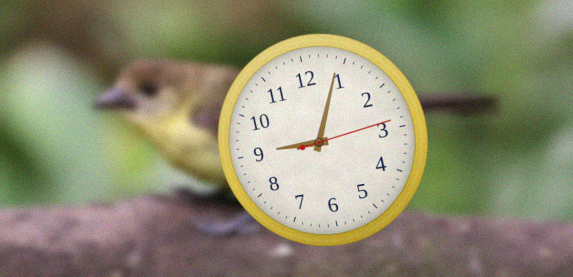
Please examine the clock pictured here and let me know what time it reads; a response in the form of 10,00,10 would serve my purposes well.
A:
9,04,14
